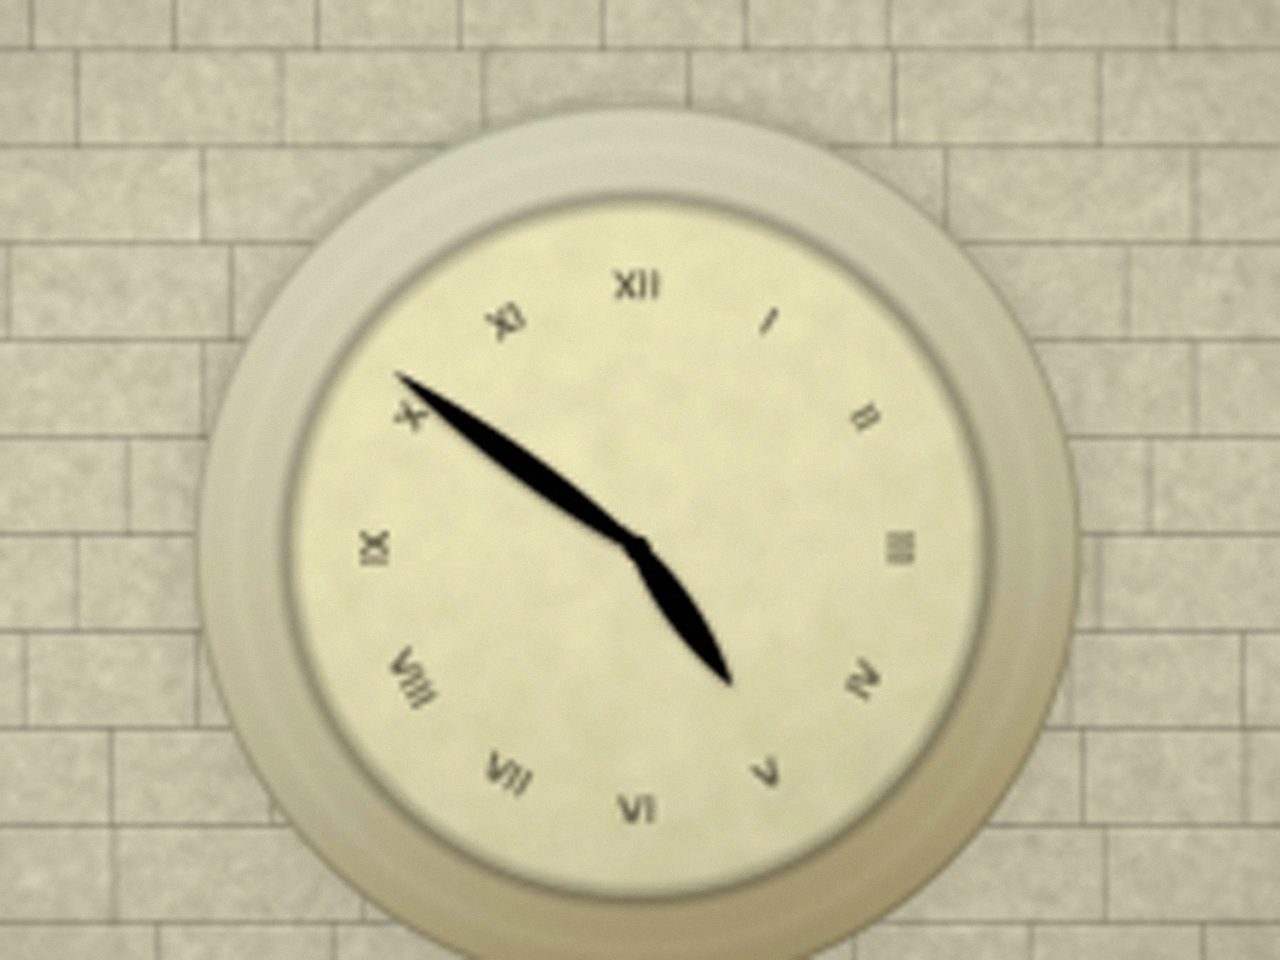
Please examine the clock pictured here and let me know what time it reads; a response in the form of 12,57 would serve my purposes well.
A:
4,51
